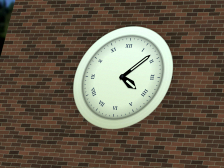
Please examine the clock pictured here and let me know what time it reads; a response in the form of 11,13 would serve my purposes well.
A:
4,08
